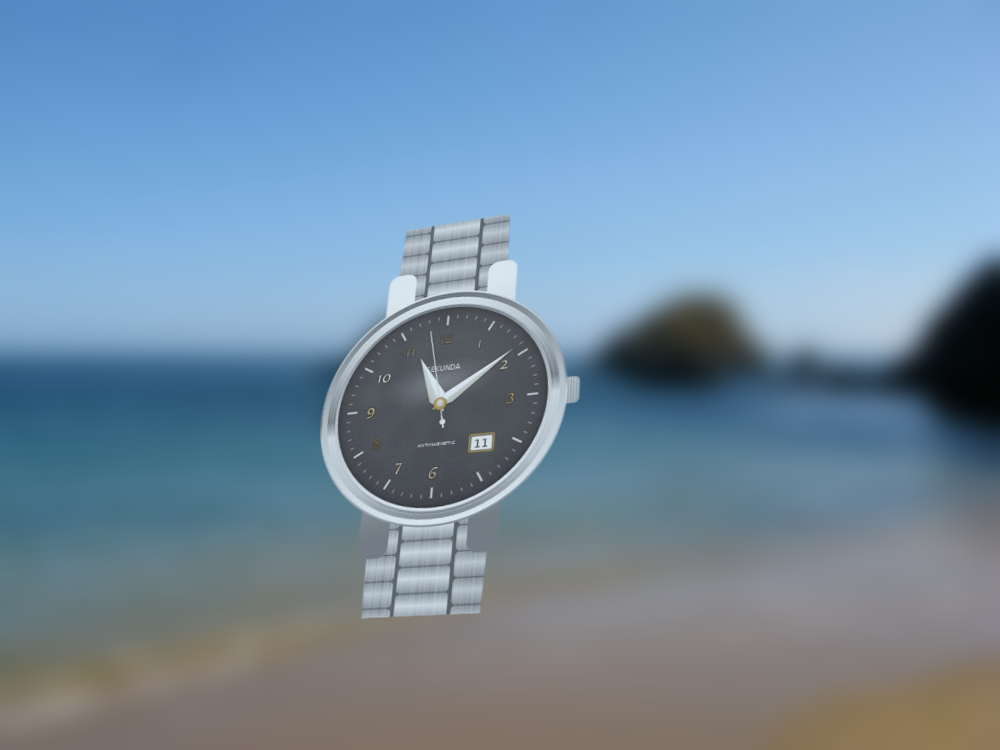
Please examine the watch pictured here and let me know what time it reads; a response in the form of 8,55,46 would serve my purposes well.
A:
11,08,58
